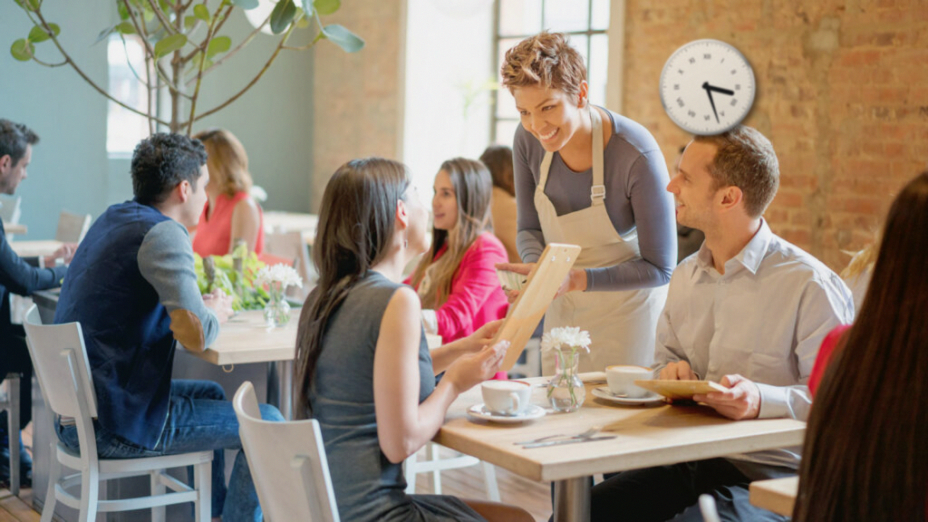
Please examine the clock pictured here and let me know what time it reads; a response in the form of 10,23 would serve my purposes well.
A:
3,27
